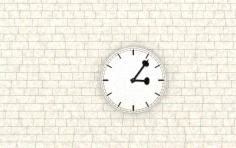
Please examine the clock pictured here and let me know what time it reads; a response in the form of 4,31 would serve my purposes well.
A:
3,06
